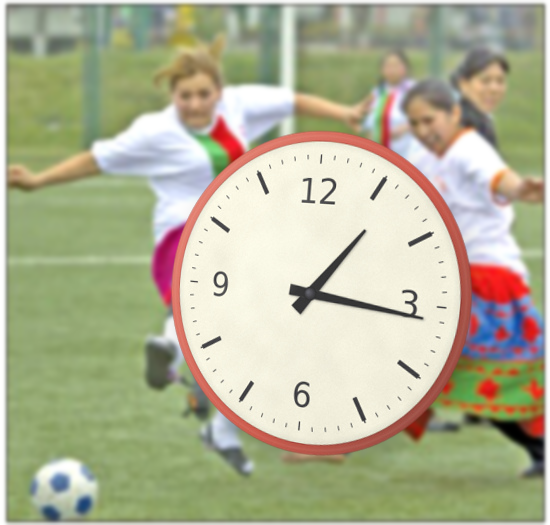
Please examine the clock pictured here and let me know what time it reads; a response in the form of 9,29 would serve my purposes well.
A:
1,16
